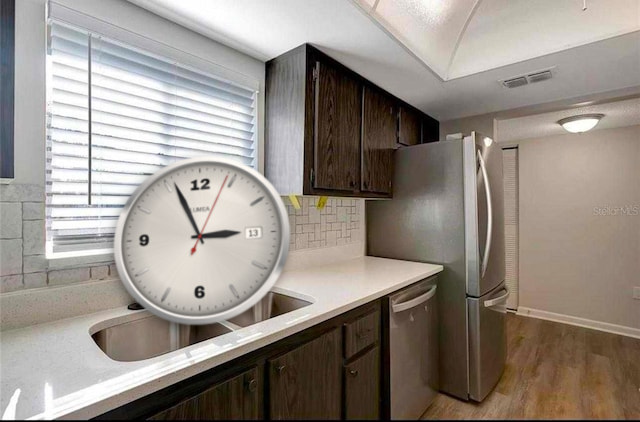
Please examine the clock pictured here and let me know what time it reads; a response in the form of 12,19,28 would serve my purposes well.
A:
2,56,04
